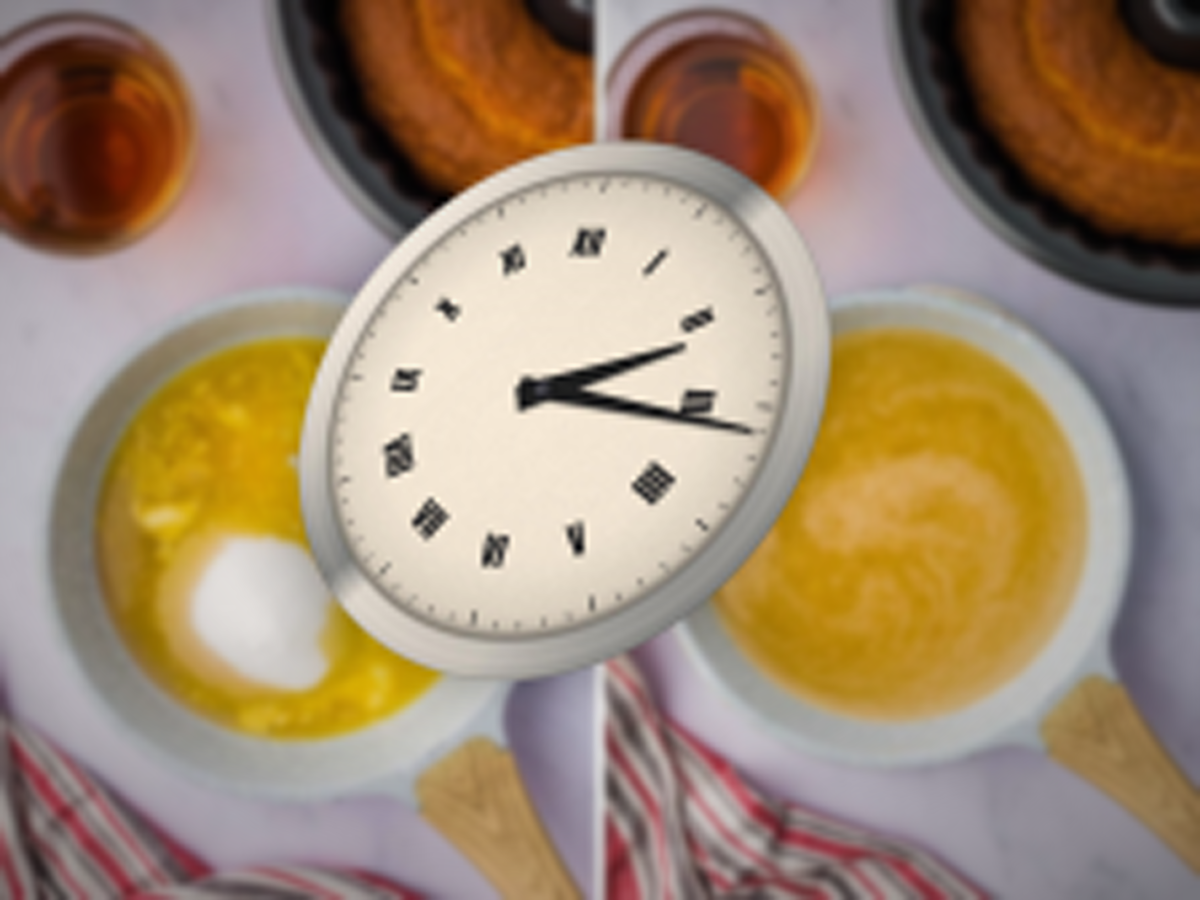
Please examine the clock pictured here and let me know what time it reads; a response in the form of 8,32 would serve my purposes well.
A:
2,16
